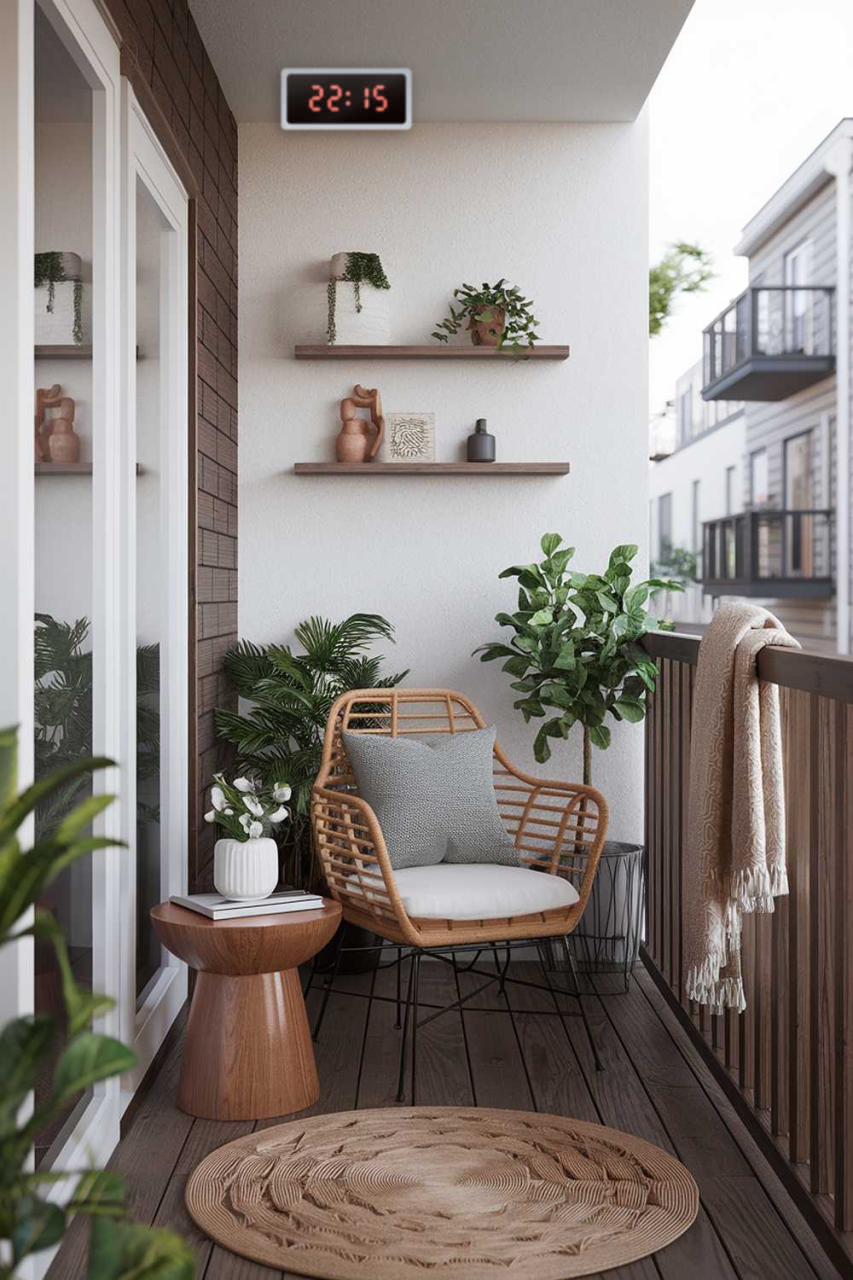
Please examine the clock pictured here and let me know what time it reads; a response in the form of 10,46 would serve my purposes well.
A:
22,15
